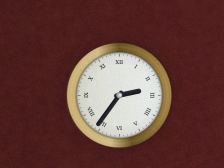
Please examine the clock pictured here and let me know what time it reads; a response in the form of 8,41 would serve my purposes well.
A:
2,36
